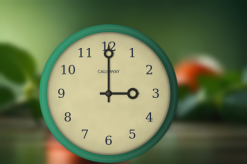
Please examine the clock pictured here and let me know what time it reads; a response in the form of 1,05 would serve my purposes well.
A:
3,00
